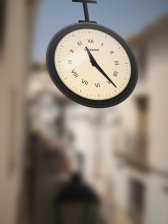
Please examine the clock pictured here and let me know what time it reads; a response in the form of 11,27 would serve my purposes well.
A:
11,24
